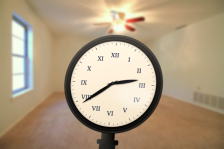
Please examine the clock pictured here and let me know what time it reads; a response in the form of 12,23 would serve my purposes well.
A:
2,39
